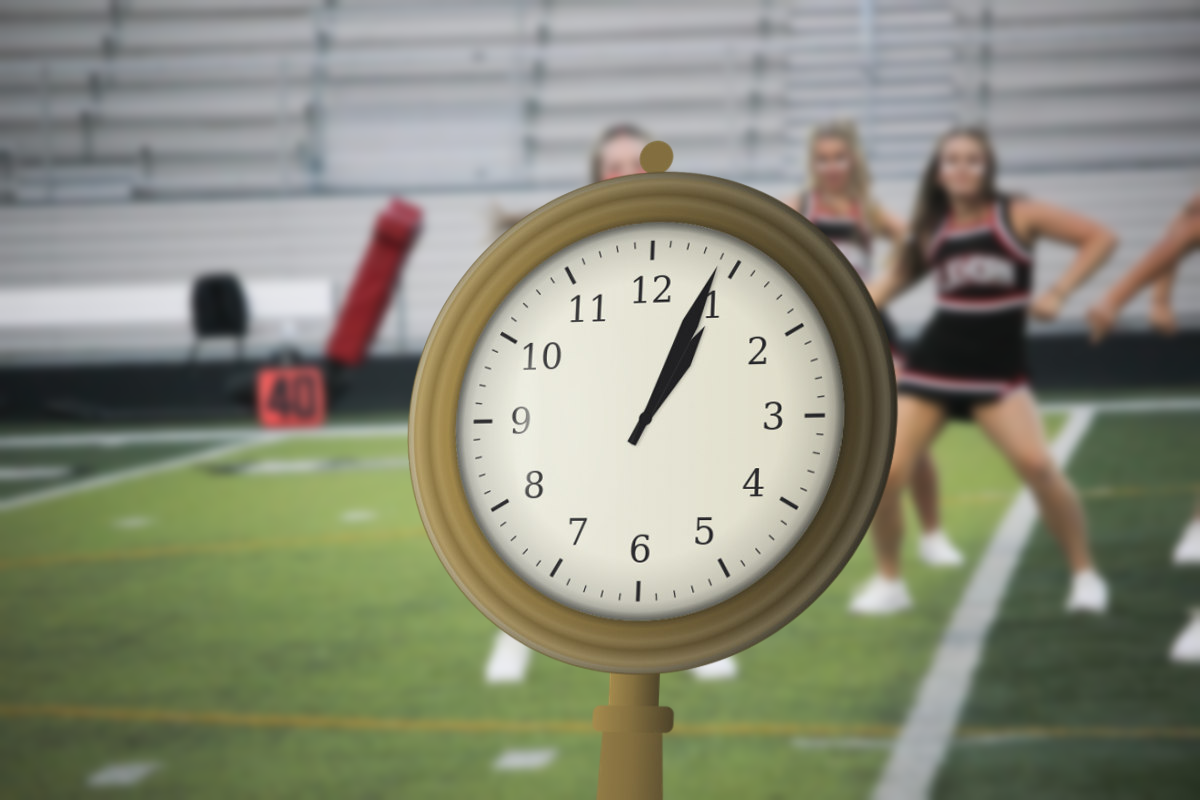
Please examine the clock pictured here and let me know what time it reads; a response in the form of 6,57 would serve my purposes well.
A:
1,04
